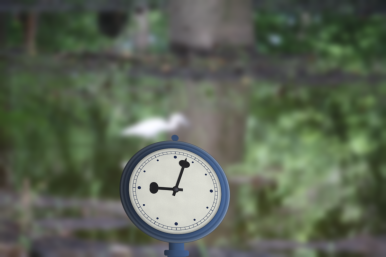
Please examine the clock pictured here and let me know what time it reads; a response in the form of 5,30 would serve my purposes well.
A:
9,03
